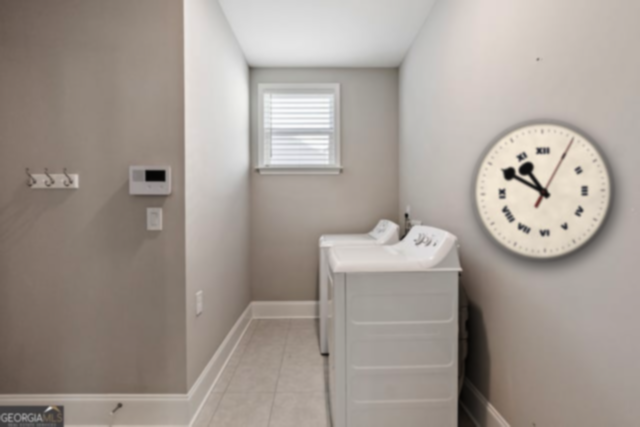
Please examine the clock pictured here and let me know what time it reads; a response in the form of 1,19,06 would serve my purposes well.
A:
10,50,05
